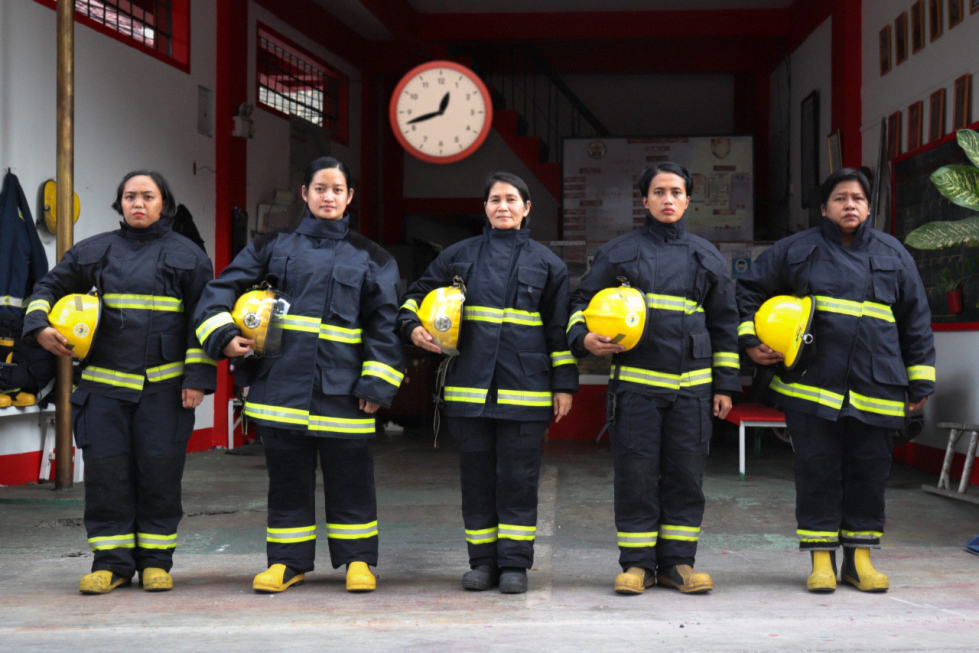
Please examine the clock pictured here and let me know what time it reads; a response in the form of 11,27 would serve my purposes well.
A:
12,42
